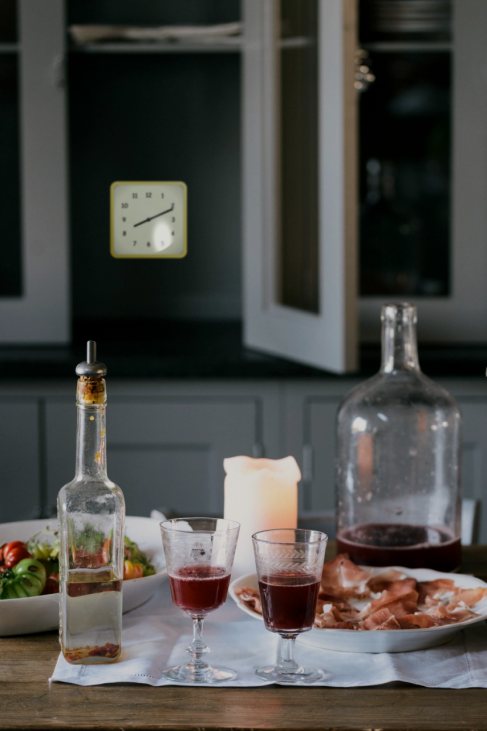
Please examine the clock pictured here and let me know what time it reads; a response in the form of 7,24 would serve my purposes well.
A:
8,11
